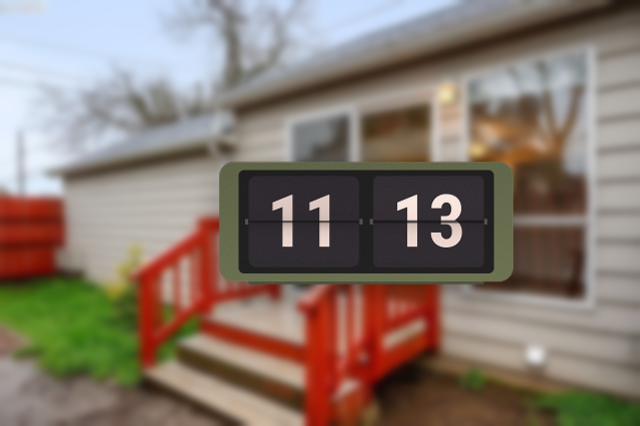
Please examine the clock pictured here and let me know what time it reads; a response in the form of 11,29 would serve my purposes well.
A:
11,13
